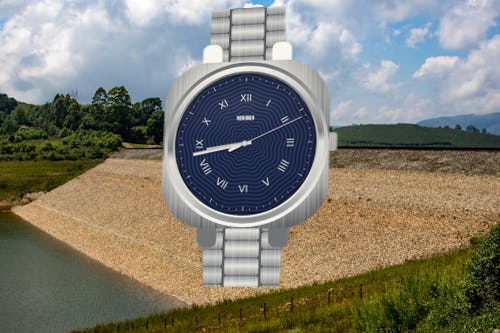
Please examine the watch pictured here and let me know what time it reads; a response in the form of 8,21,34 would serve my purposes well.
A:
8,43,11
